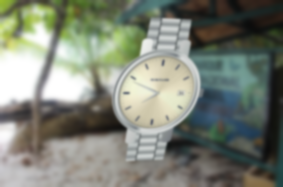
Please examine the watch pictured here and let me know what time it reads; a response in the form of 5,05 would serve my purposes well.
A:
7,49
